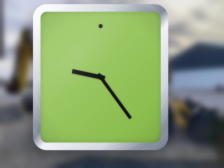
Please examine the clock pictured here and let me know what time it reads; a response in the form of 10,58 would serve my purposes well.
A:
9,24
